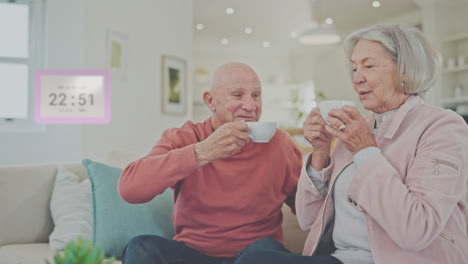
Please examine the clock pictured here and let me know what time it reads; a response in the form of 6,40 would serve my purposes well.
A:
22,51
